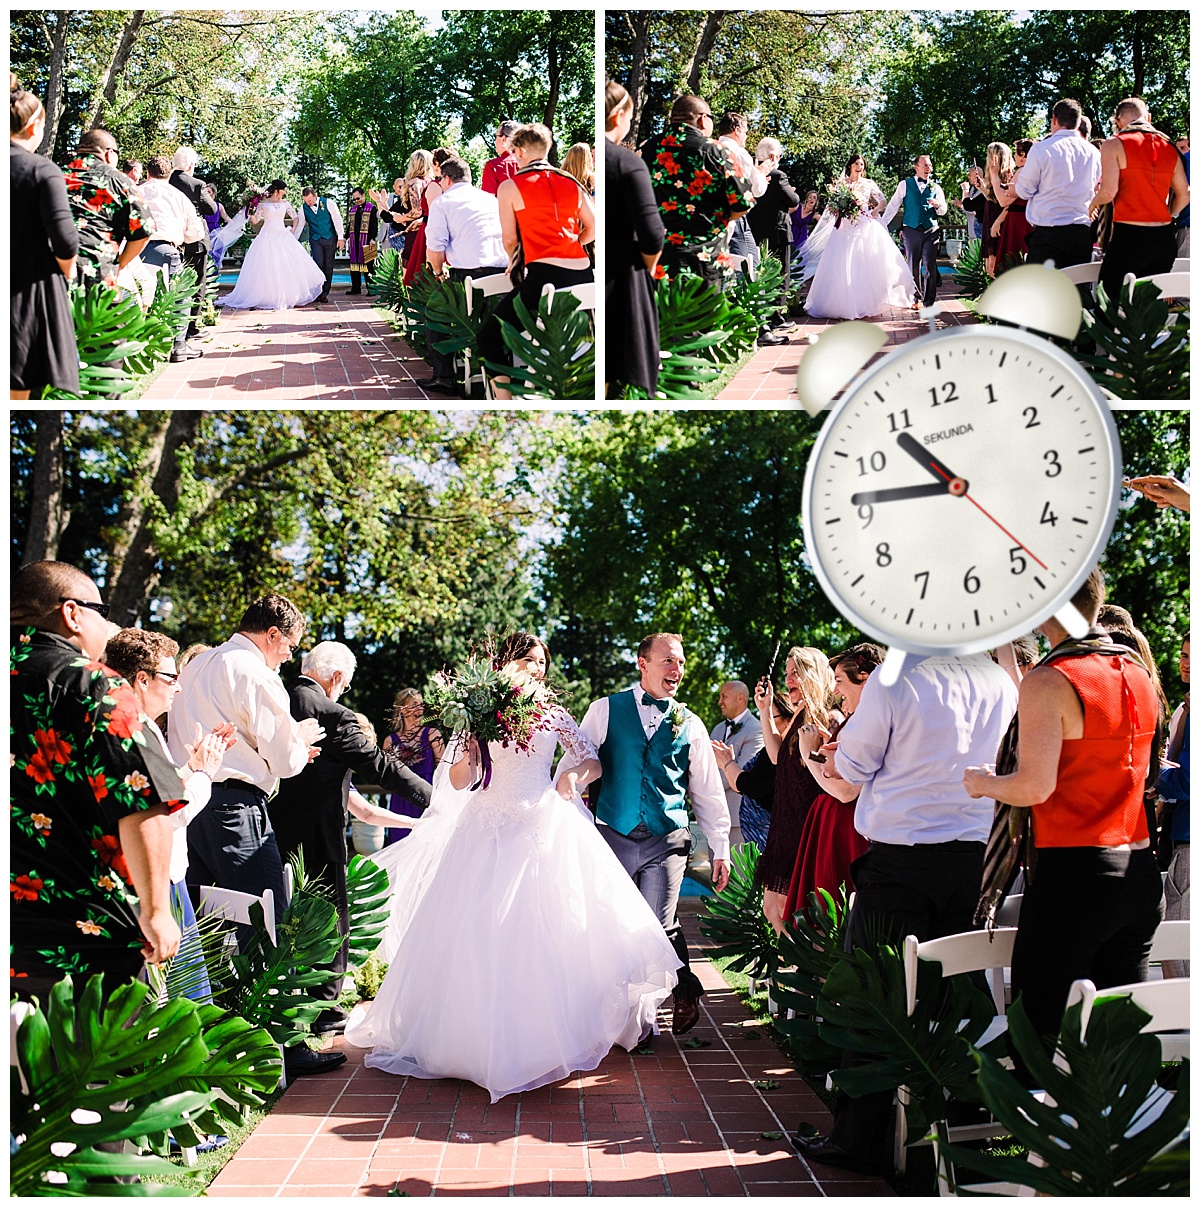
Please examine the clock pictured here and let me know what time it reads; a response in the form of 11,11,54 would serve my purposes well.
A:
10,46,24
